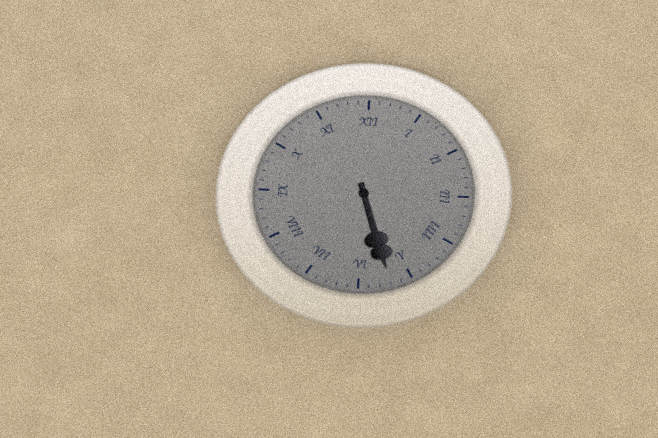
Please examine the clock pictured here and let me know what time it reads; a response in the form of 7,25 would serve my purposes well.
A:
5,27
